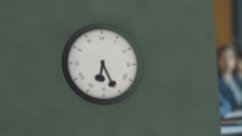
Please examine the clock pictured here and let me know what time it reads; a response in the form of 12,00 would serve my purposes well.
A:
6,26
